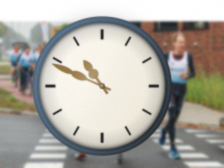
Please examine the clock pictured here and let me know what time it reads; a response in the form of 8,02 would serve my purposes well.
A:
10,49
